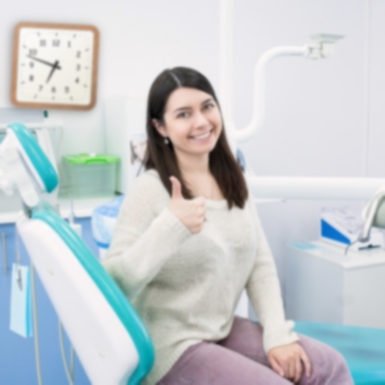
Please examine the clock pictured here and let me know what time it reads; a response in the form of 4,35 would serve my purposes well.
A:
6,48
